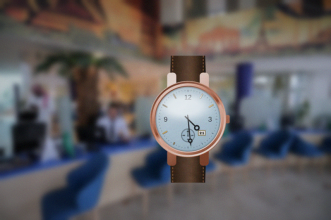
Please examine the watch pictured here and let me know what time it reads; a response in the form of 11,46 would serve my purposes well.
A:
4,29
